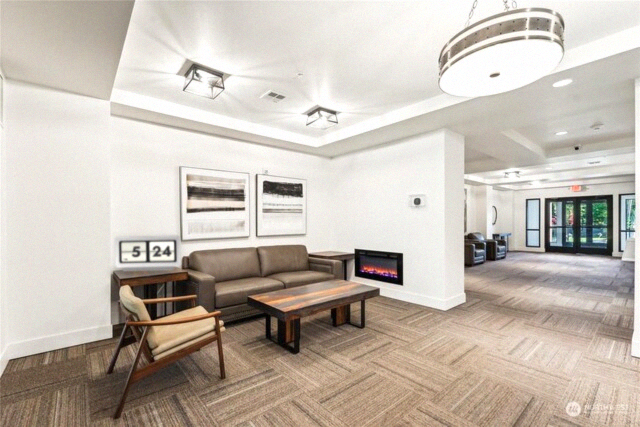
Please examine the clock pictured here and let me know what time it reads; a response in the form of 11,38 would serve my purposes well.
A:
5,24
